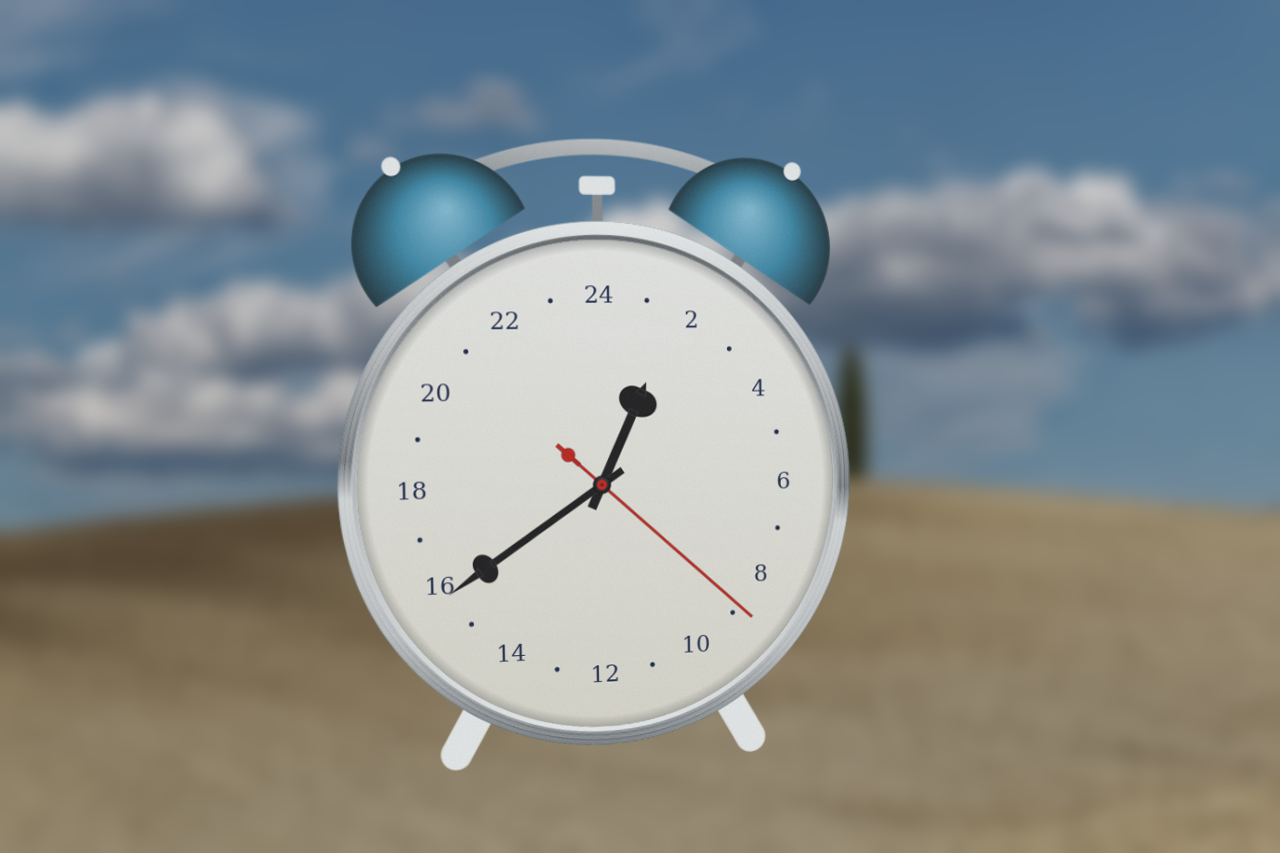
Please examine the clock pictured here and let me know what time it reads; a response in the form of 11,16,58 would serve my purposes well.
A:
1,39,22
